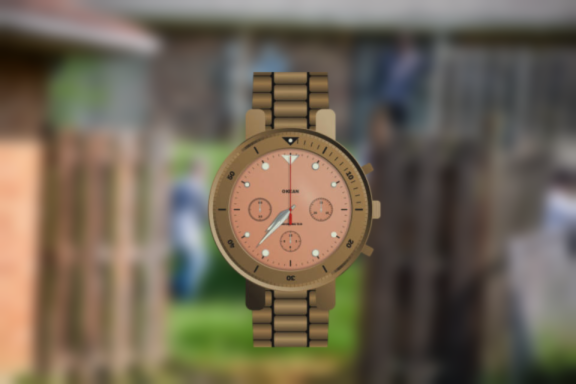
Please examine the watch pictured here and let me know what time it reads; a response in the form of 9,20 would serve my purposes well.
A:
7,37
